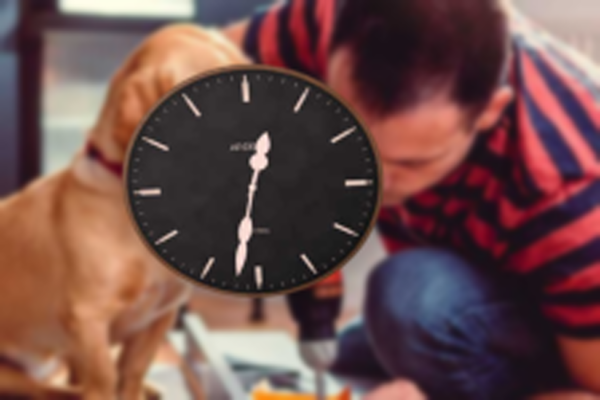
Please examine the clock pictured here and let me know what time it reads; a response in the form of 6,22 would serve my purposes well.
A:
12,32
